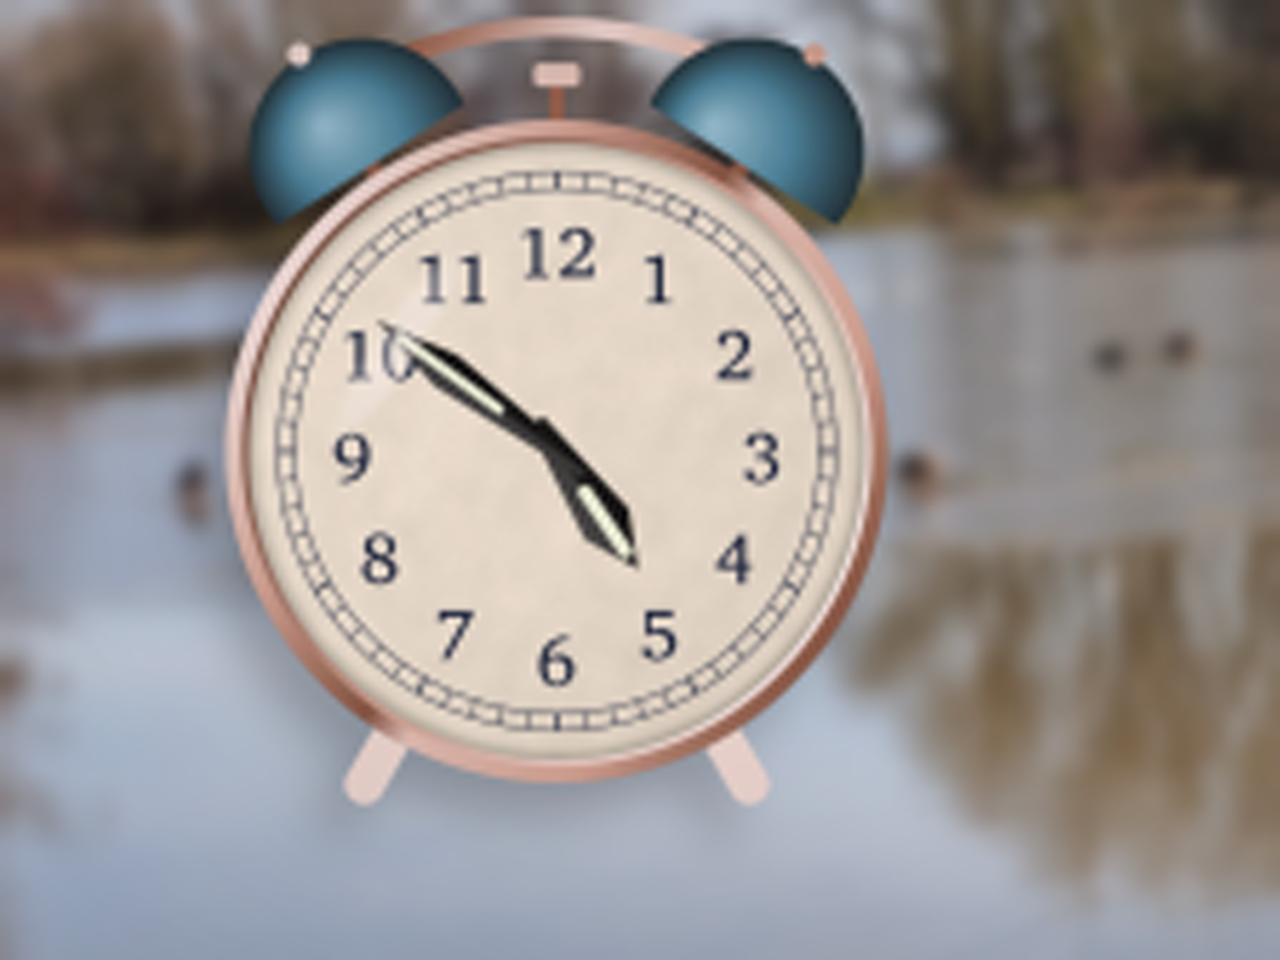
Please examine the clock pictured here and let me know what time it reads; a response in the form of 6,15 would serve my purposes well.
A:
4,51
